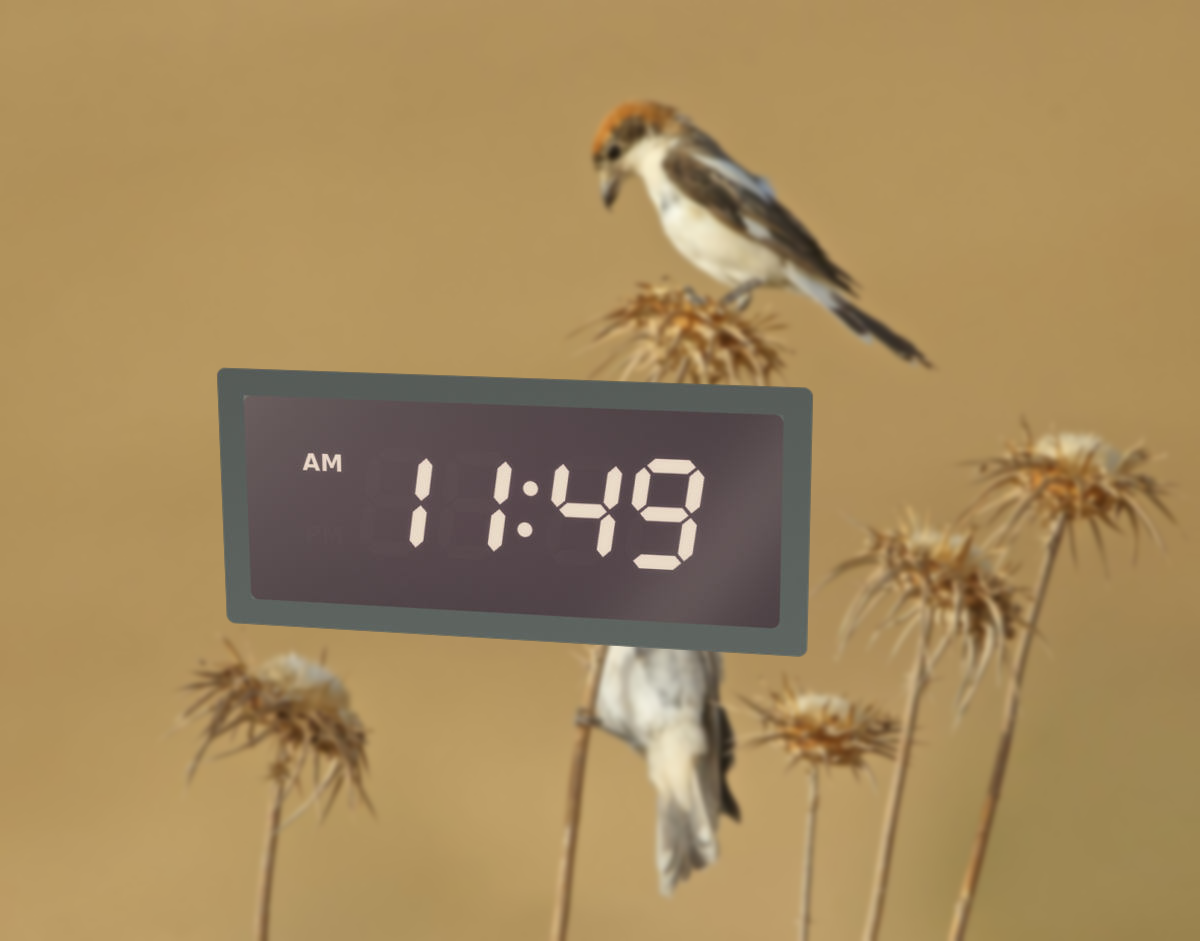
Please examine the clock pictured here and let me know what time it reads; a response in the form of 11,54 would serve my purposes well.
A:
11,49
